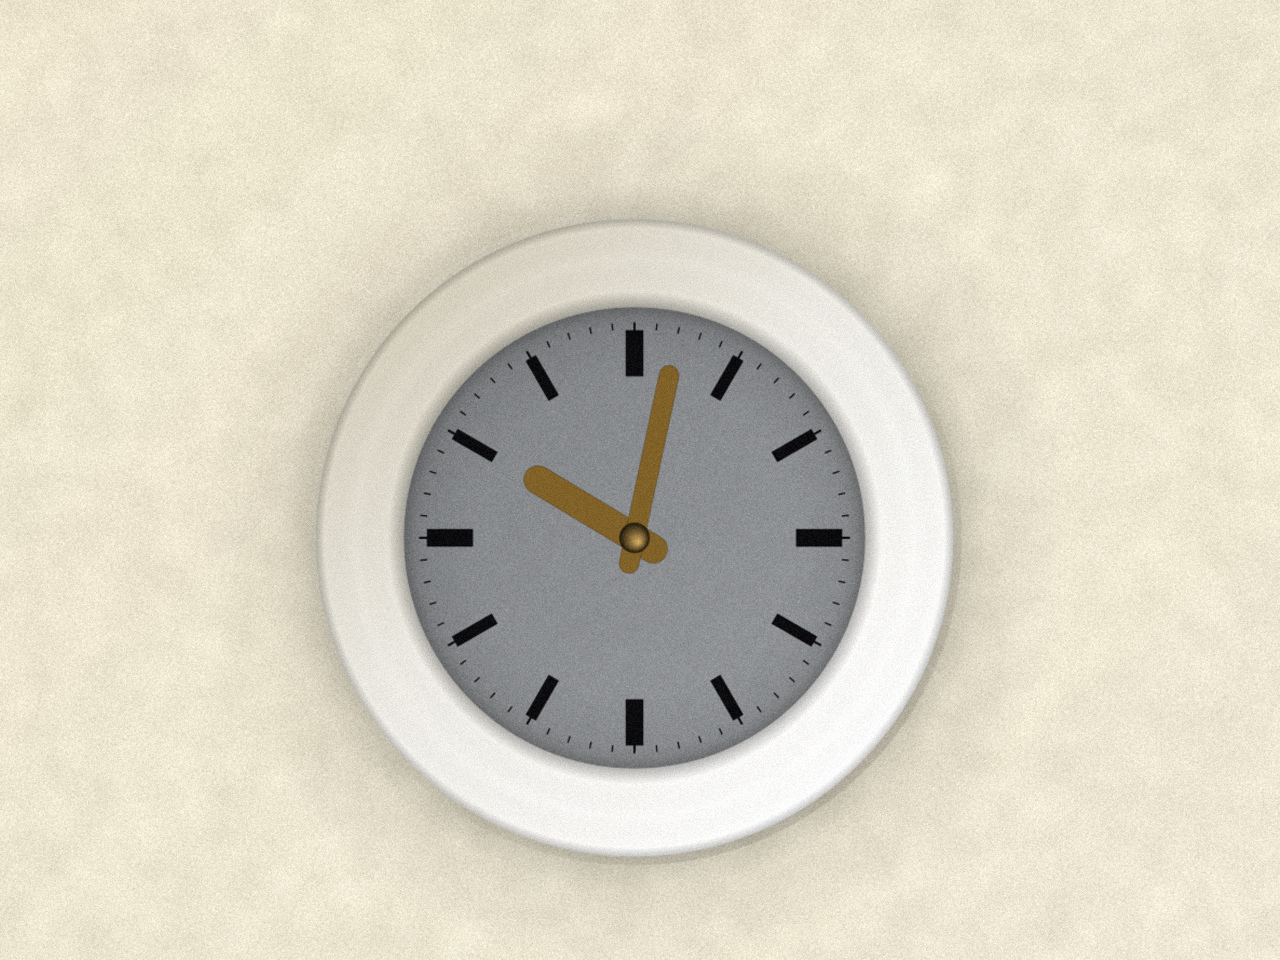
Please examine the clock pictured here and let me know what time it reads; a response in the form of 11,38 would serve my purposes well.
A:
10,02
